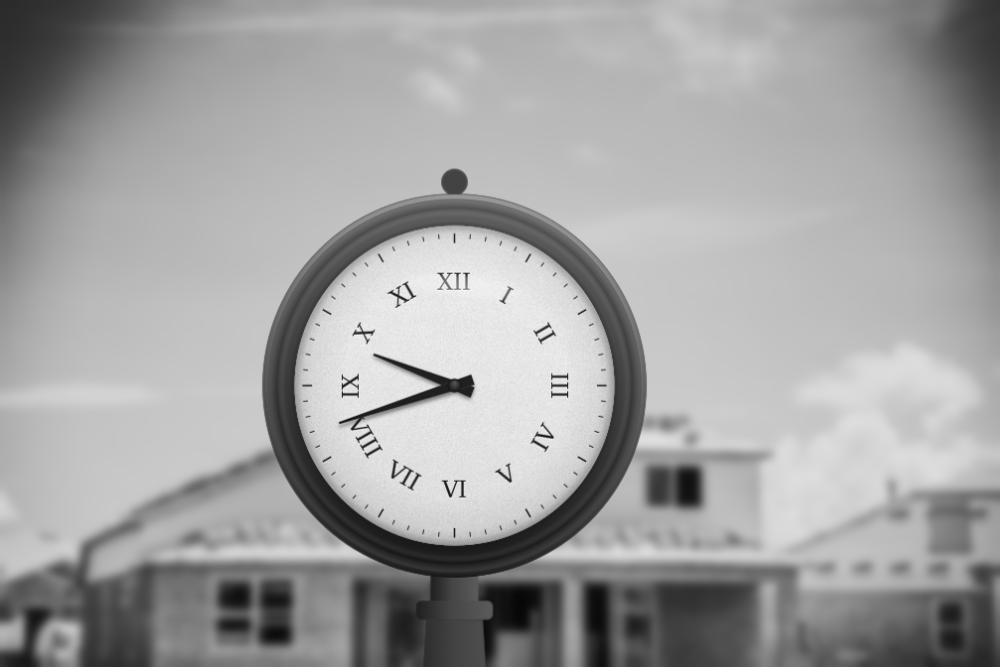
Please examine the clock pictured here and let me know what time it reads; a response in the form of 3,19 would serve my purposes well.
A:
9,42
